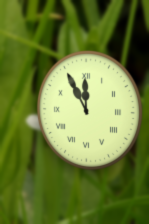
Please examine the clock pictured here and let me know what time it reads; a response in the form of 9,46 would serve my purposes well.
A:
11,55
